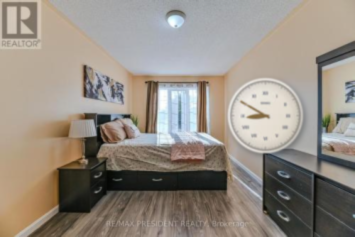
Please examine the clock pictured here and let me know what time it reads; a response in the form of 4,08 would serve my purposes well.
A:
8,50
